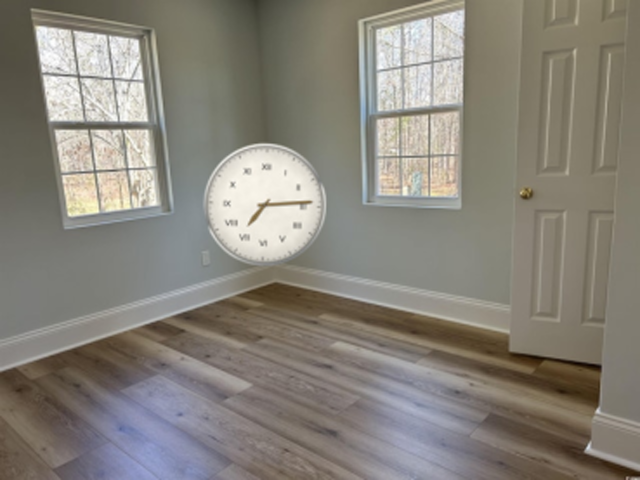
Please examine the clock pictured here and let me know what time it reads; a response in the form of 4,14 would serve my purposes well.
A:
7,14
